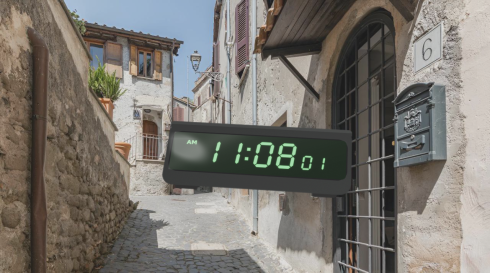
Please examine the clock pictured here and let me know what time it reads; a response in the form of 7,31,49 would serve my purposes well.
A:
11,08,01
